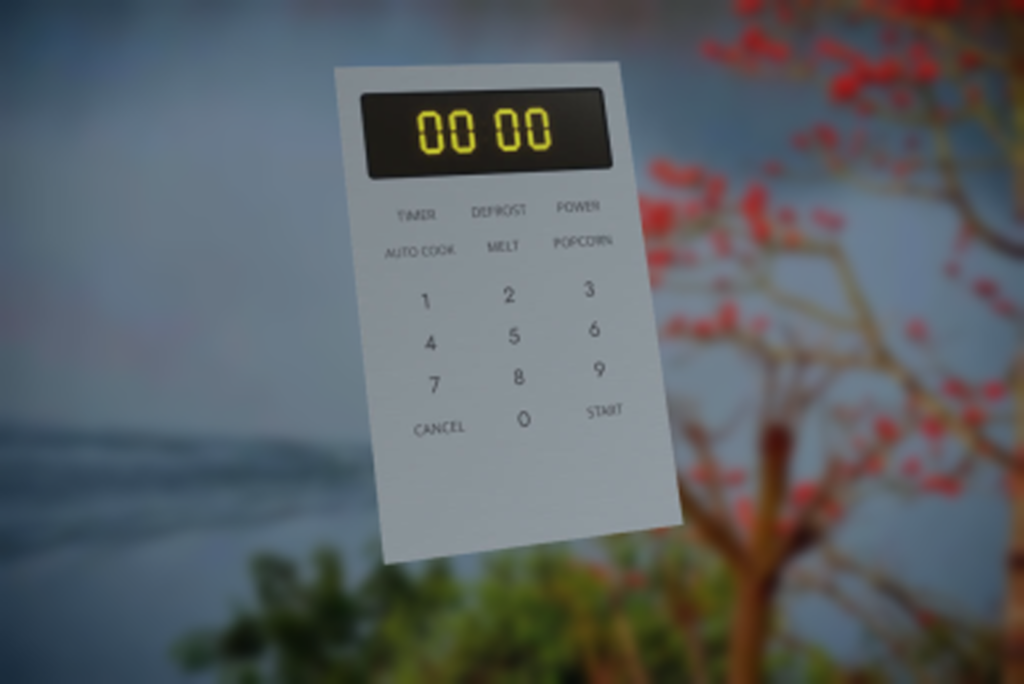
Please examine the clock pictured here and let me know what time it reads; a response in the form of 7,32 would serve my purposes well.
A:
0,00
